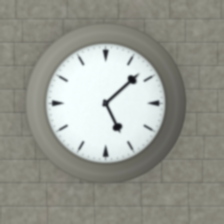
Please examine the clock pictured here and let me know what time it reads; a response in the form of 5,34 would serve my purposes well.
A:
5,08
